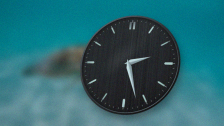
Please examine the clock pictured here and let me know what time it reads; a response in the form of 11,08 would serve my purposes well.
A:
2,27
